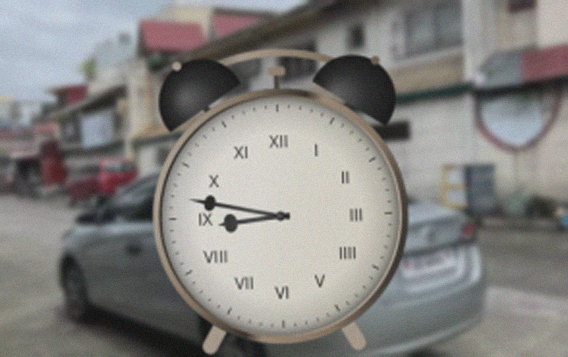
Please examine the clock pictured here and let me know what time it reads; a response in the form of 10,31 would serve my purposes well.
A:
8,47
